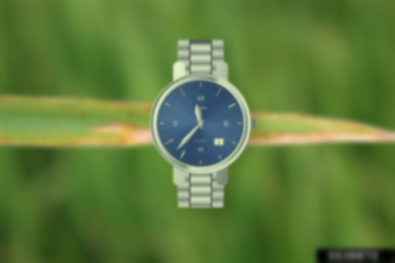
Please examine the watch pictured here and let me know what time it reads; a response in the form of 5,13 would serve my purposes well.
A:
11,37
